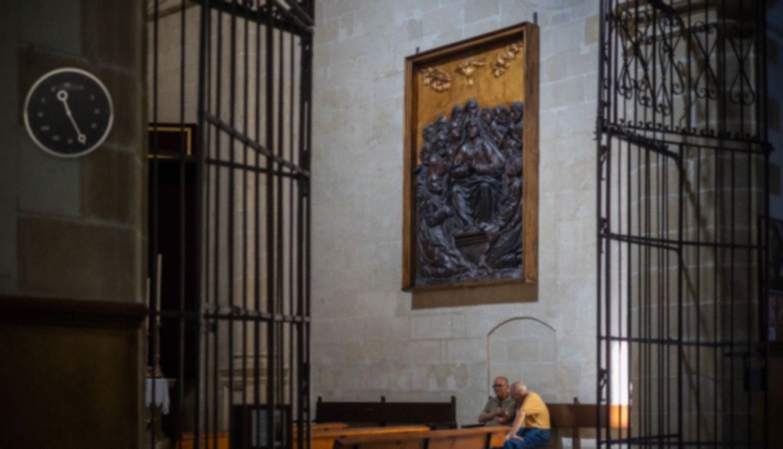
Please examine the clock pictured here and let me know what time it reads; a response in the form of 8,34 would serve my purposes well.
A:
11,26
